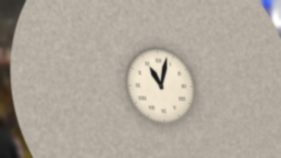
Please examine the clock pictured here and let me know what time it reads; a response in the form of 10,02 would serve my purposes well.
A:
11,03
